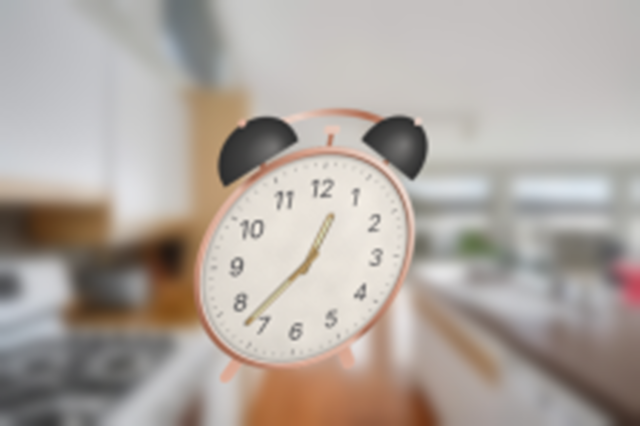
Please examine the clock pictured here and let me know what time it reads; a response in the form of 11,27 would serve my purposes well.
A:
12,37
